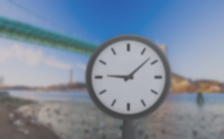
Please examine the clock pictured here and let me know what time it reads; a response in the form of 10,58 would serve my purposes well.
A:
9,08
